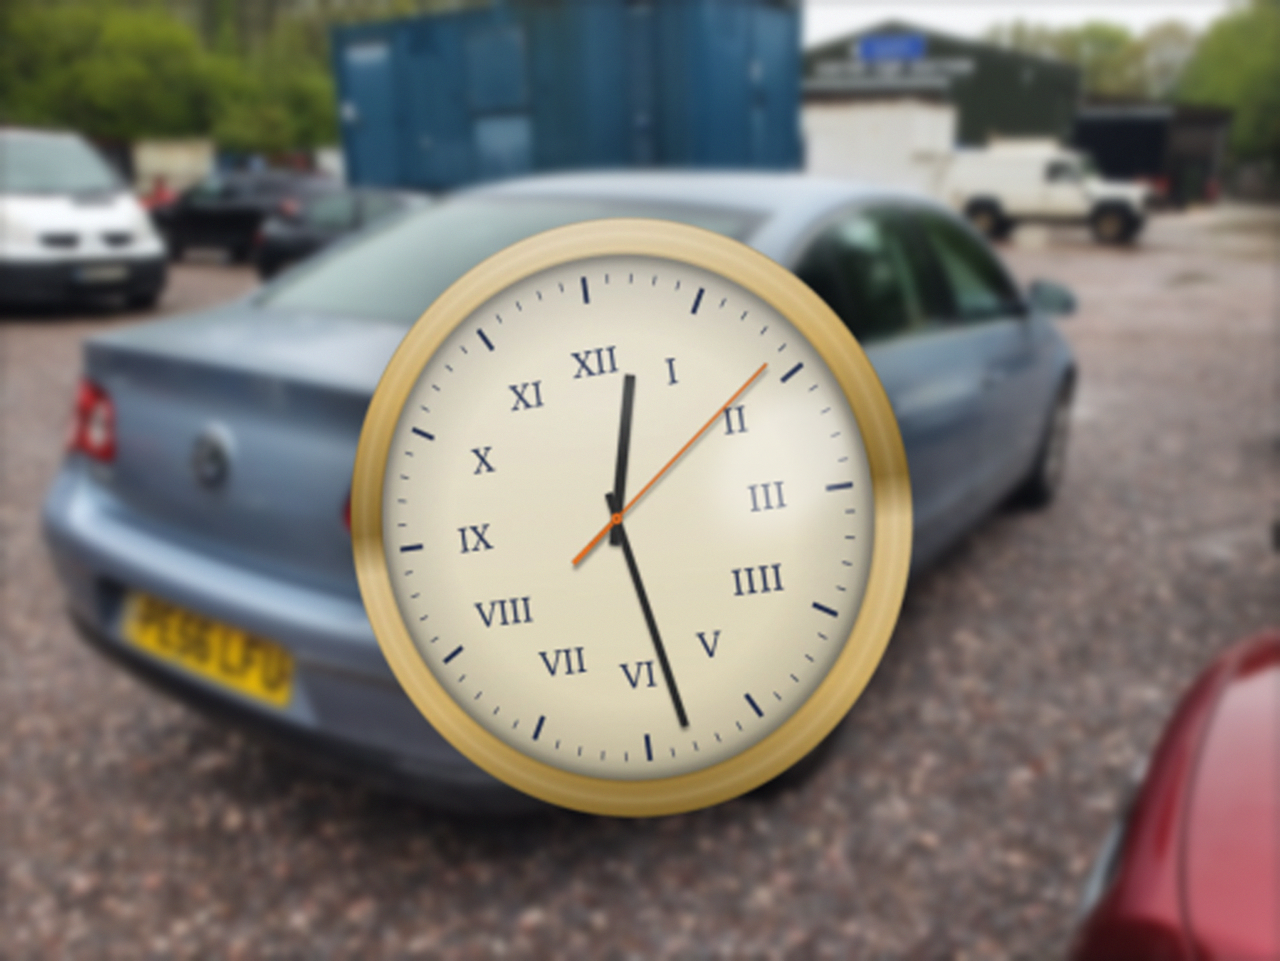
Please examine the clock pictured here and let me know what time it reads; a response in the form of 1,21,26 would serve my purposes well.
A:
12,28,09
